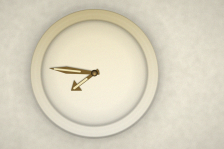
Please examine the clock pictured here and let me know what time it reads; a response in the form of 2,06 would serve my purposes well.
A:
7,46
